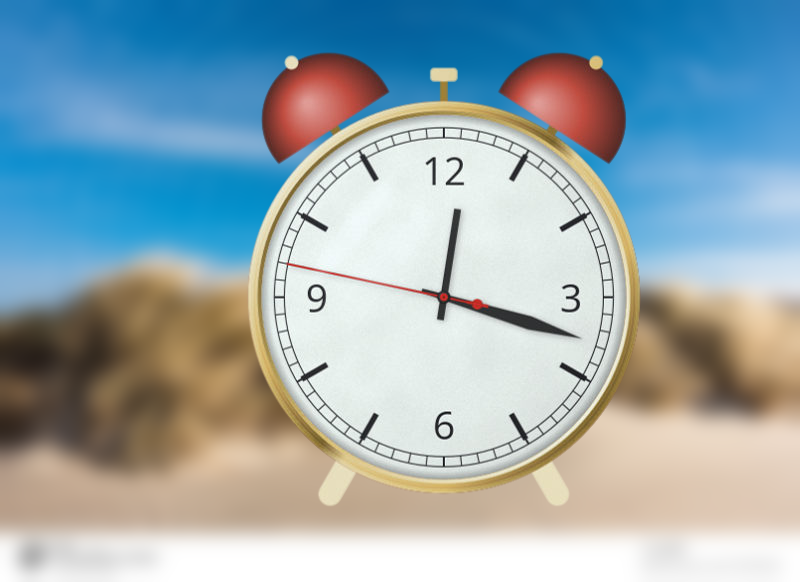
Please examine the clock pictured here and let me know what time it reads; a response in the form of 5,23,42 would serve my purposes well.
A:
12,17,47
